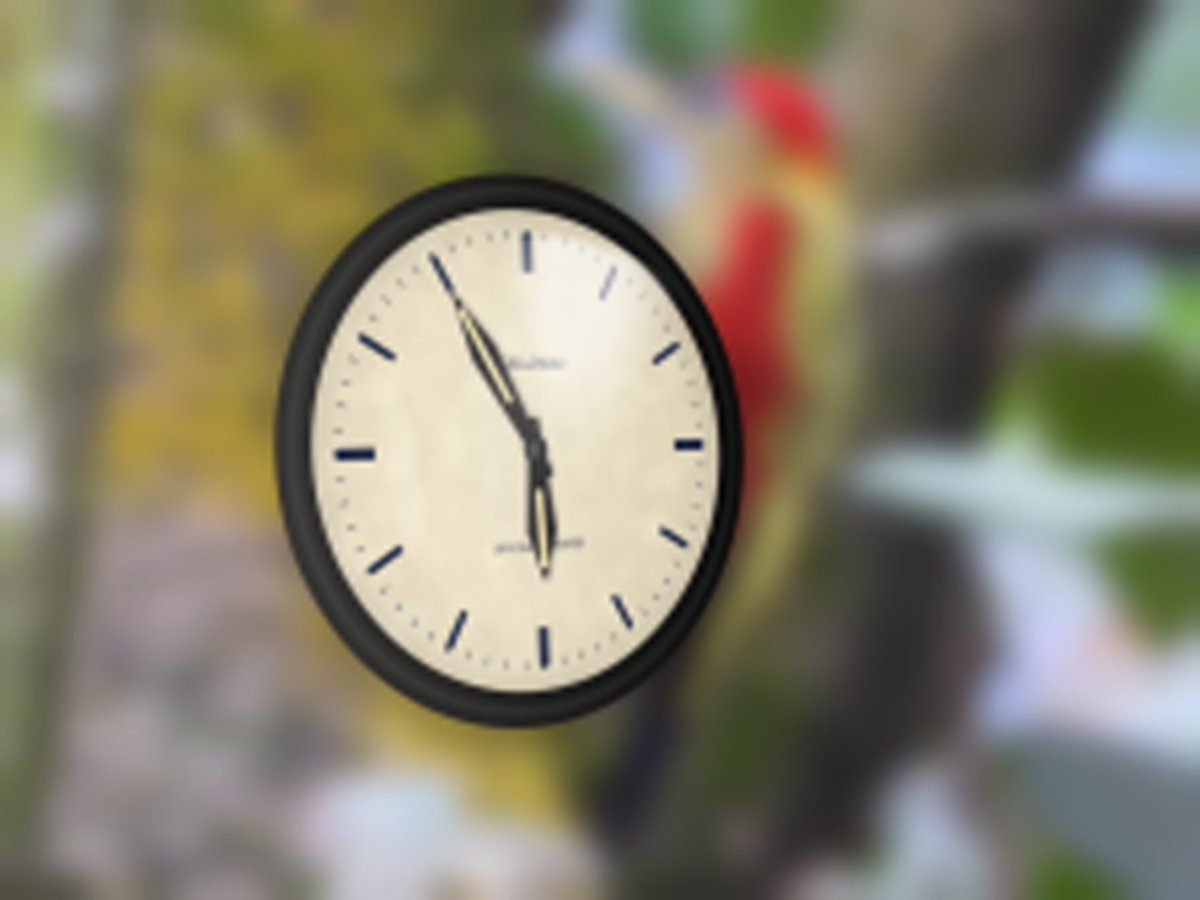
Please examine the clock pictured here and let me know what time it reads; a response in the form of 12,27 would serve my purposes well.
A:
5,55
